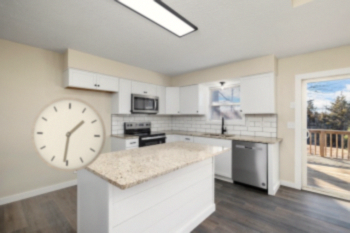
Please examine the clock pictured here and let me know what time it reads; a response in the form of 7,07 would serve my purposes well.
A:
1,31
